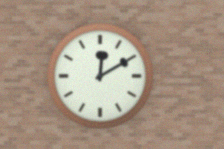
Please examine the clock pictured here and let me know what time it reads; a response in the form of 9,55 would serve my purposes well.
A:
12,10
